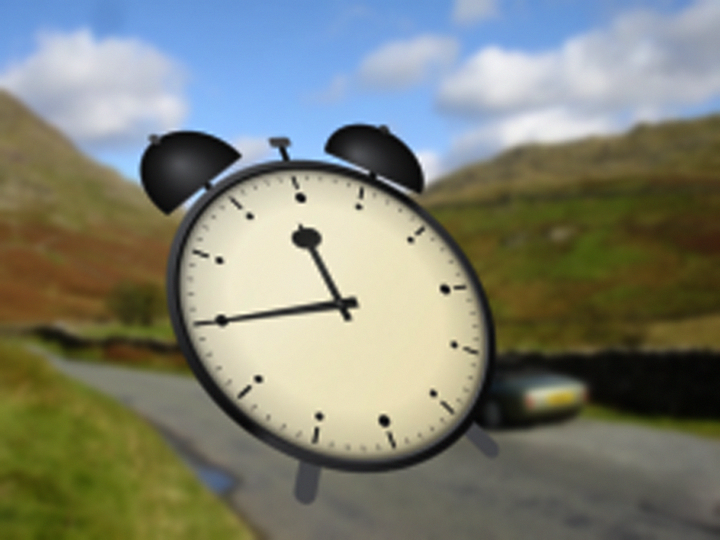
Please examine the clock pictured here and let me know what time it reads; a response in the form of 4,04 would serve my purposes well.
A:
11,45
